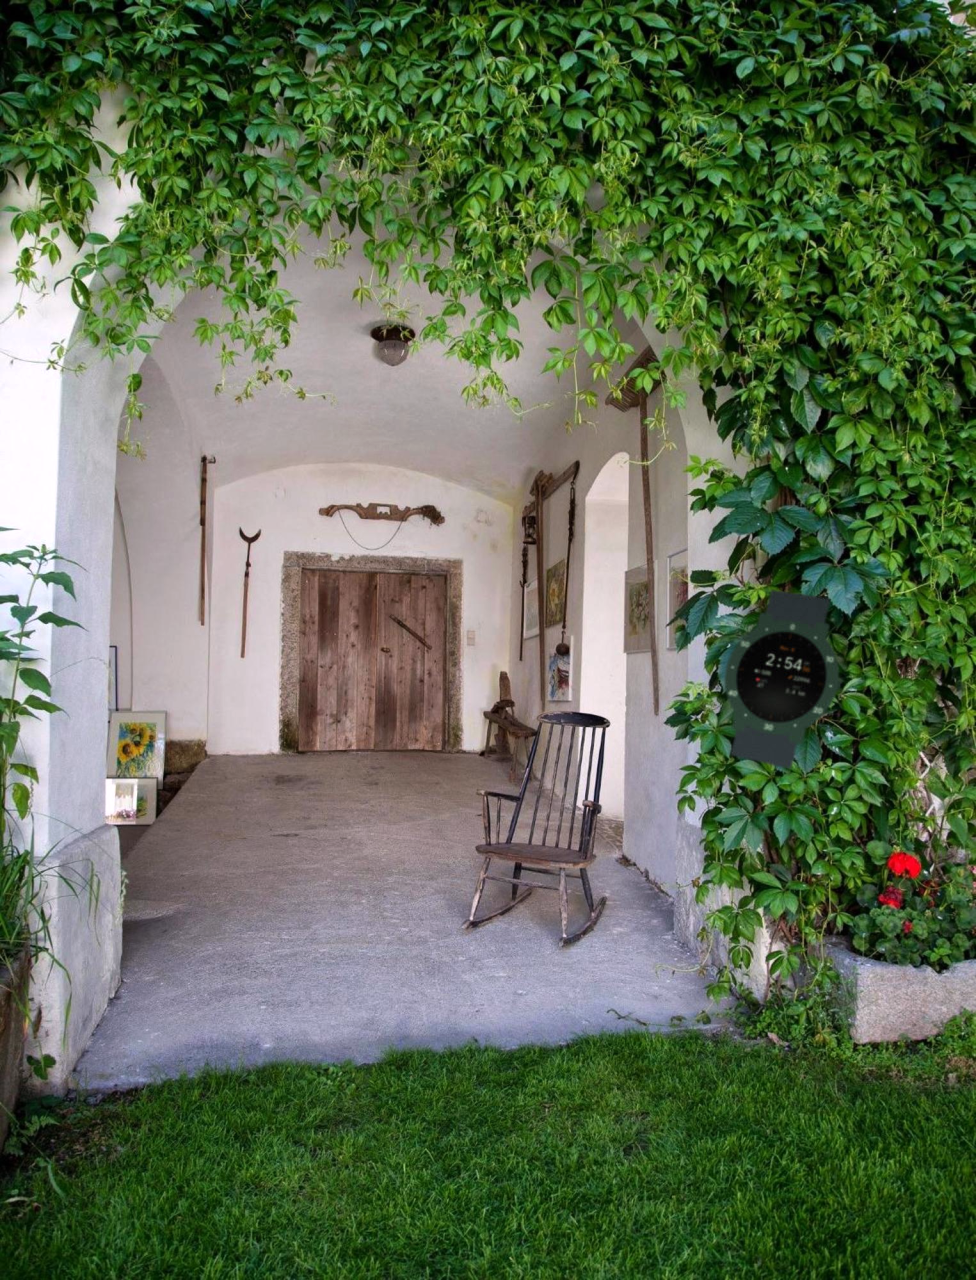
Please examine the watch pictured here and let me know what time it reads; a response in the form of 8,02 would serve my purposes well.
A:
2,54
